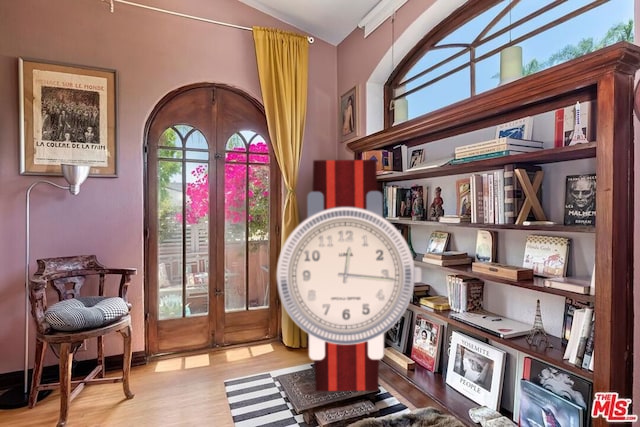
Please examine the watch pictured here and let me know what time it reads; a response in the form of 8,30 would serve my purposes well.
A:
12,16
